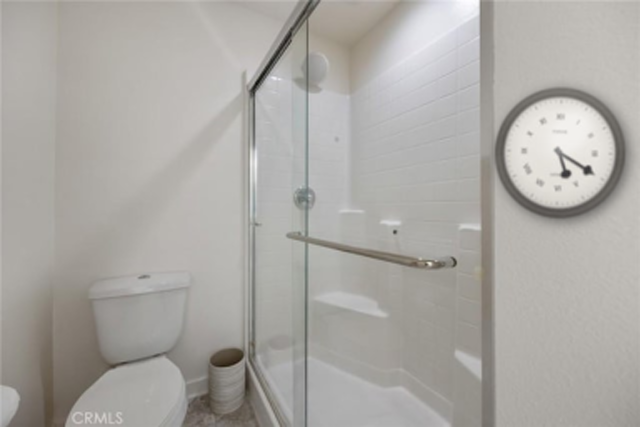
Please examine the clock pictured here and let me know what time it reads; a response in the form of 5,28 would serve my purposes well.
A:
5,20
